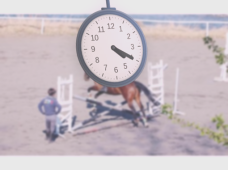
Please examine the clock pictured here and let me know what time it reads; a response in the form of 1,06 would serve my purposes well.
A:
4,20
